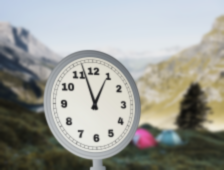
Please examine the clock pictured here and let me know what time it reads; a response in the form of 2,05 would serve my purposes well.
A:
12,57
